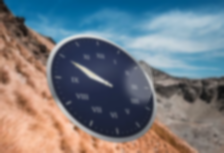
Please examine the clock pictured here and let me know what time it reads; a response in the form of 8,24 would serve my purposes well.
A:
9,50
